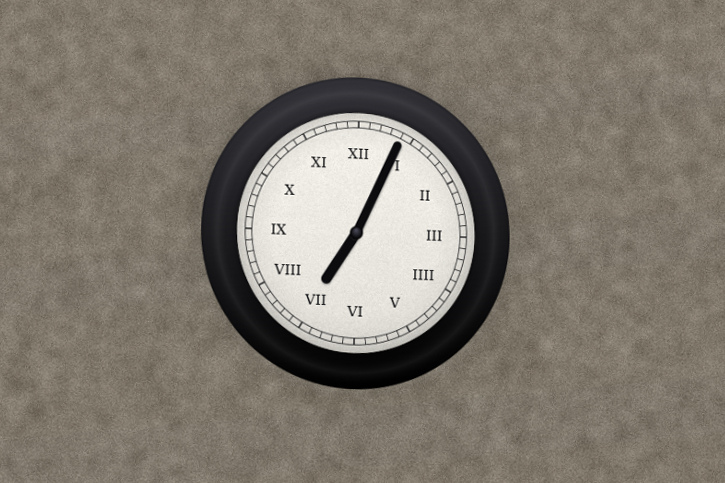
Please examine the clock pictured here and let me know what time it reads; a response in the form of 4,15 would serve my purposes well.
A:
7,04
